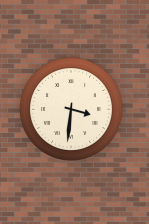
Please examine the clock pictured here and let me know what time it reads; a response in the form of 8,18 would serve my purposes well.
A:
3,31
